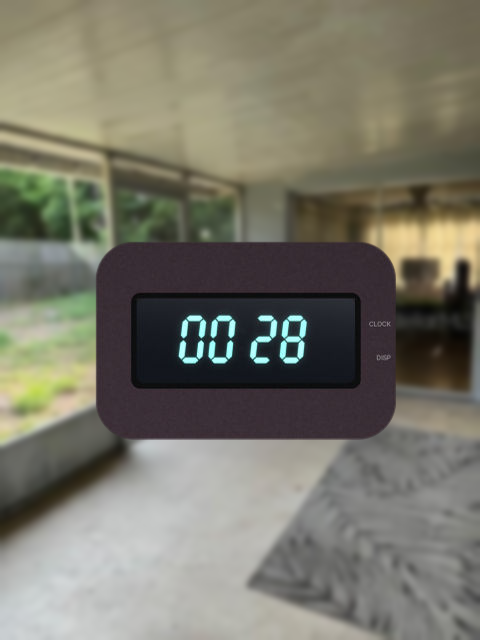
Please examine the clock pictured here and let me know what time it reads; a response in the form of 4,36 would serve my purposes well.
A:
0,28
